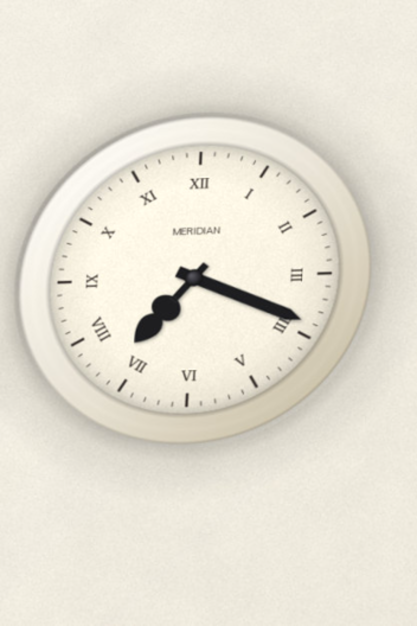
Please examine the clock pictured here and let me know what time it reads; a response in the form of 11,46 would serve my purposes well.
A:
7,19
